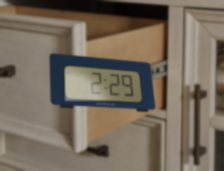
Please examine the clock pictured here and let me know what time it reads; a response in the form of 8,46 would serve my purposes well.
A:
2,29
